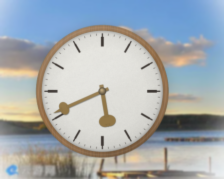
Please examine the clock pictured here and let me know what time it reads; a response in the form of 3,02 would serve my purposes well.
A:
5,41
